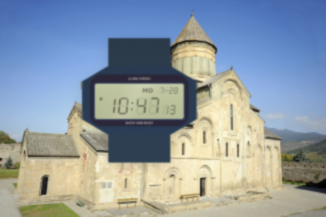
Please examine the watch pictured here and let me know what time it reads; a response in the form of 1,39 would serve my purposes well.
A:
10,47
